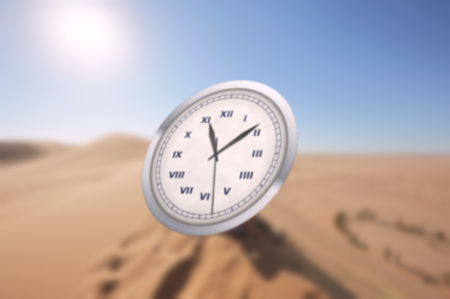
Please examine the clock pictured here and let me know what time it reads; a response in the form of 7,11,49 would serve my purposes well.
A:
11,08,28
